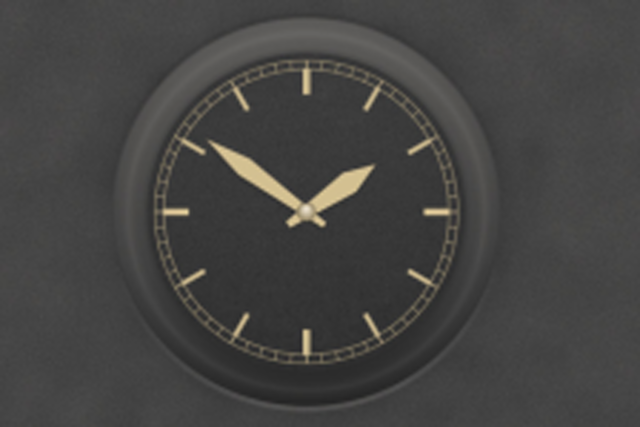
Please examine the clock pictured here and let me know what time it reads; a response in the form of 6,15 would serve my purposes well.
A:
1,51
